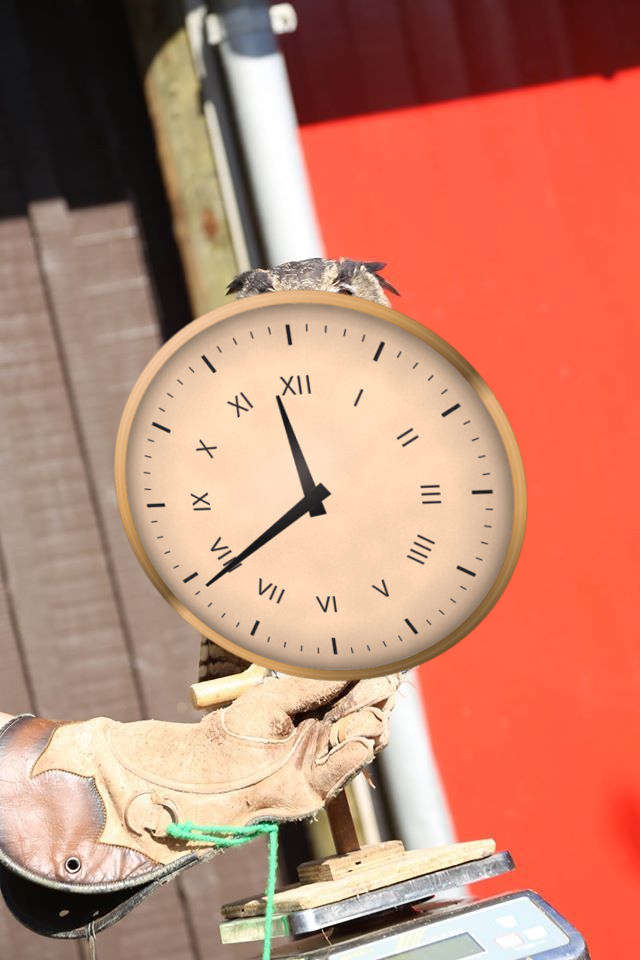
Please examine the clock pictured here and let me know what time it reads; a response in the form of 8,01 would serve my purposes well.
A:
11,39
